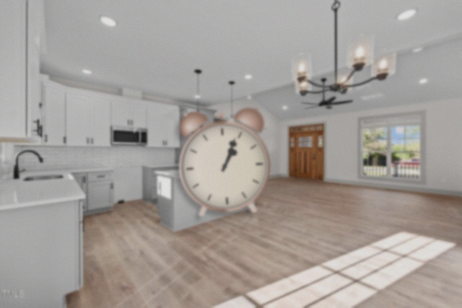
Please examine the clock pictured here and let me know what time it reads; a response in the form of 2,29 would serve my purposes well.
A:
1,04
